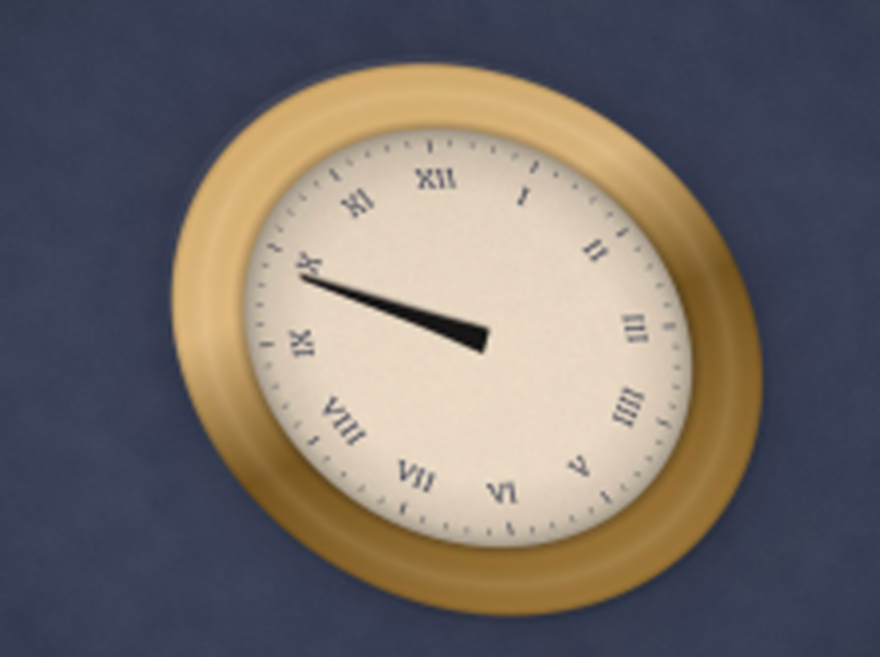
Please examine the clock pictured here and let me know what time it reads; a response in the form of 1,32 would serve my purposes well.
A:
9,49
